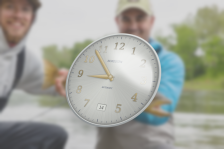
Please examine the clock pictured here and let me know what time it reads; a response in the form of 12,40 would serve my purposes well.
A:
8,53
